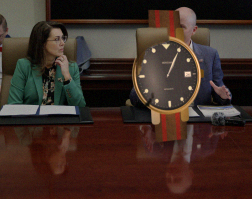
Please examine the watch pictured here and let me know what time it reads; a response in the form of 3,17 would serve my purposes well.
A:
1,05
